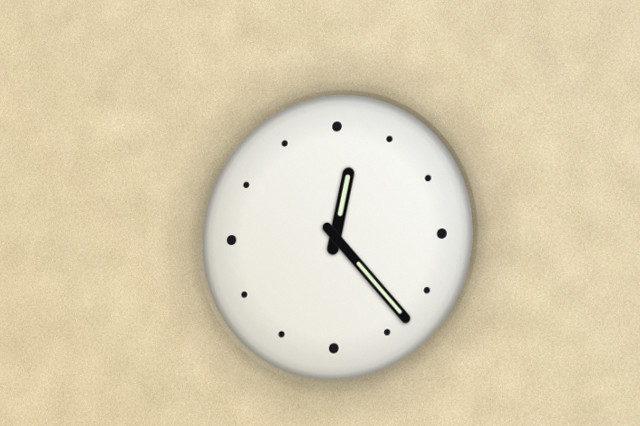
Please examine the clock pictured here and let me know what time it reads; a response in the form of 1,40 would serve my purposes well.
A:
12,23
